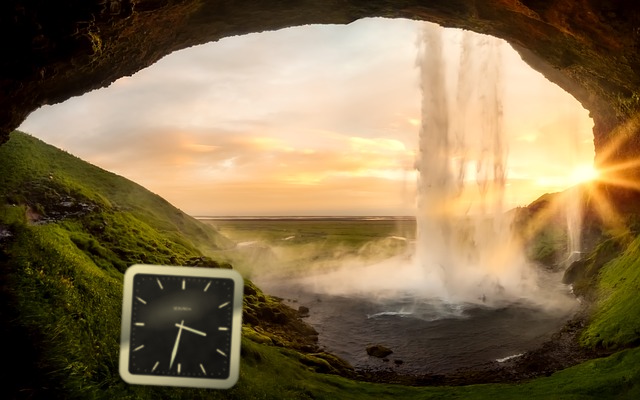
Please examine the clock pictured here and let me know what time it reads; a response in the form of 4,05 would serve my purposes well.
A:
3,32
